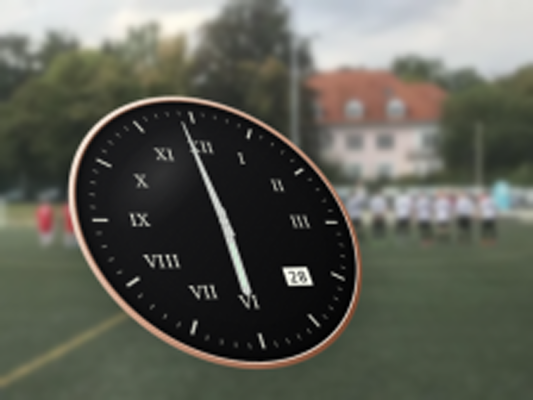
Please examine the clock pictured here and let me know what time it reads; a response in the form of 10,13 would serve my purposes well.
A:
5,59
